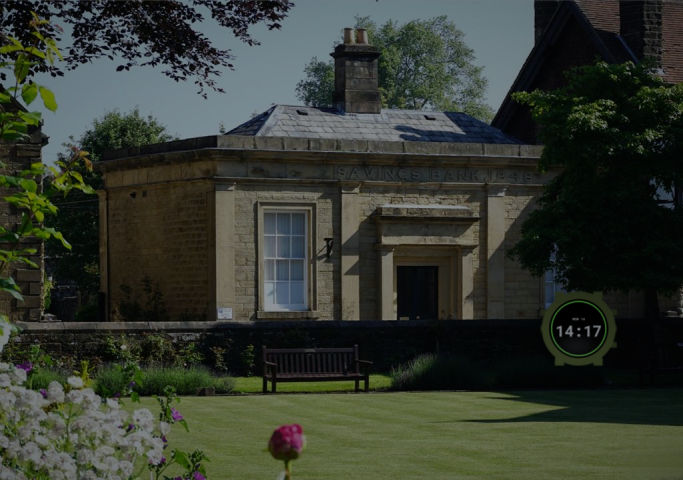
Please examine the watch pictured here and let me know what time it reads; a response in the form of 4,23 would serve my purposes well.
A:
14,17
